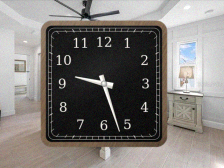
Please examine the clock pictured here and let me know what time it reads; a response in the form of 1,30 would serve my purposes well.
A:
9,27
